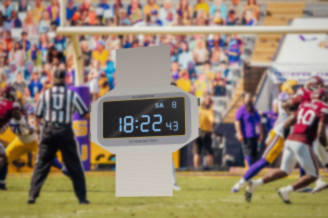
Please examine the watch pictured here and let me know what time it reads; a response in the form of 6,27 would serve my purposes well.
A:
18,22
